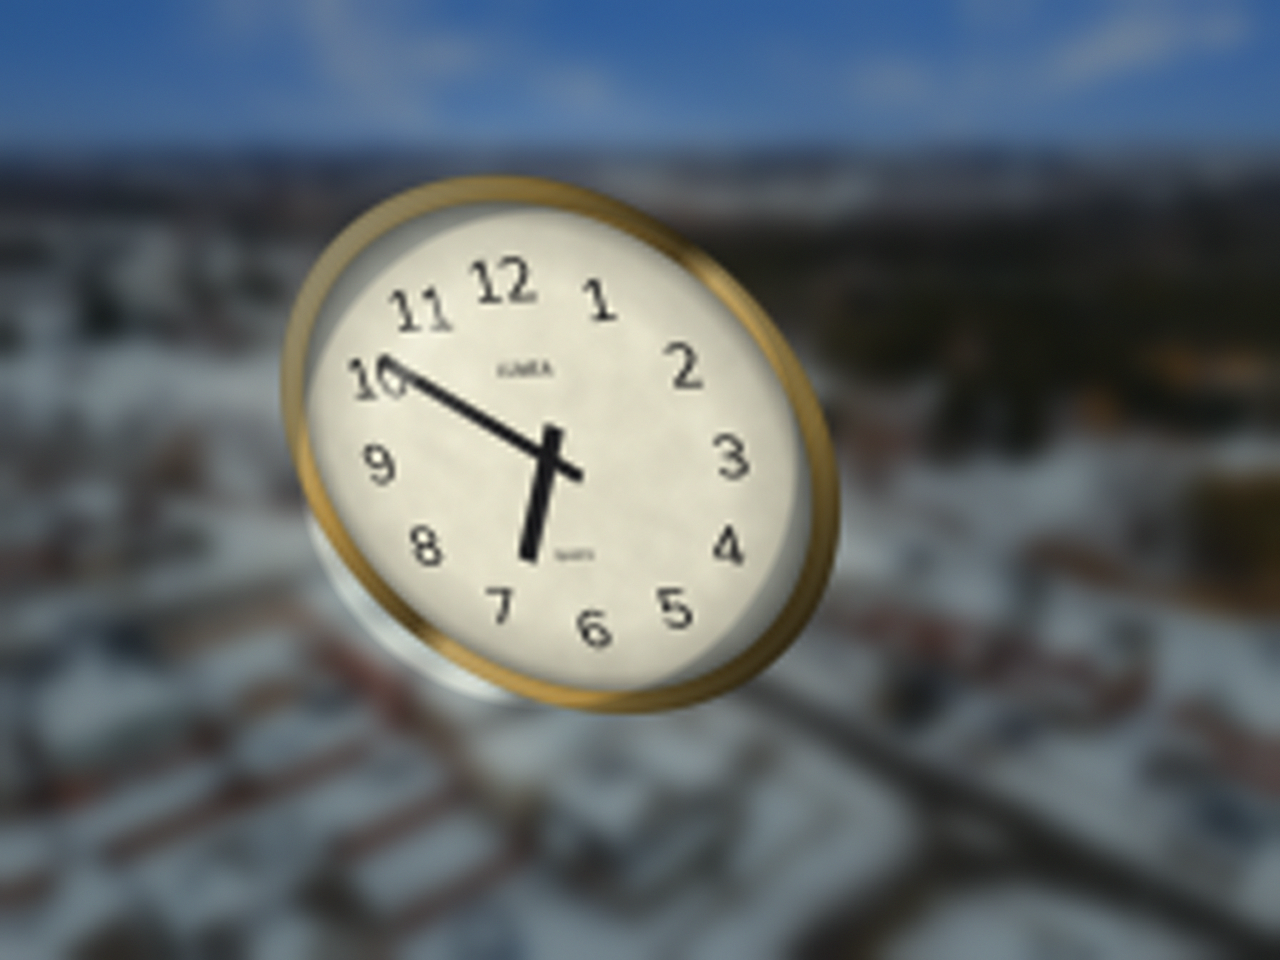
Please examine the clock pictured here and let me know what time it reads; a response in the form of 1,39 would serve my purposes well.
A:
6,51
